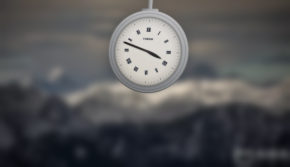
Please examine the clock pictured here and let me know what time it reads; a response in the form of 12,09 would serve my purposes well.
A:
3,48
